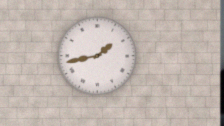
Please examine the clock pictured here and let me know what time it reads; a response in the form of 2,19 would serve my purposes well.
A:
1,43
